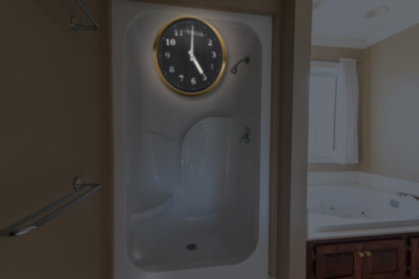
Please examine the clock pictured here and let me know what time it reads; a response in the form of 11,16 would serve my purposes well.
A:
5,01
